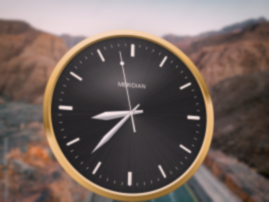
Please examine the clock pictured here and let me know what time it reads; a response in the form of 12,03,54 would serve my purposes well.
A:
8,36,58
